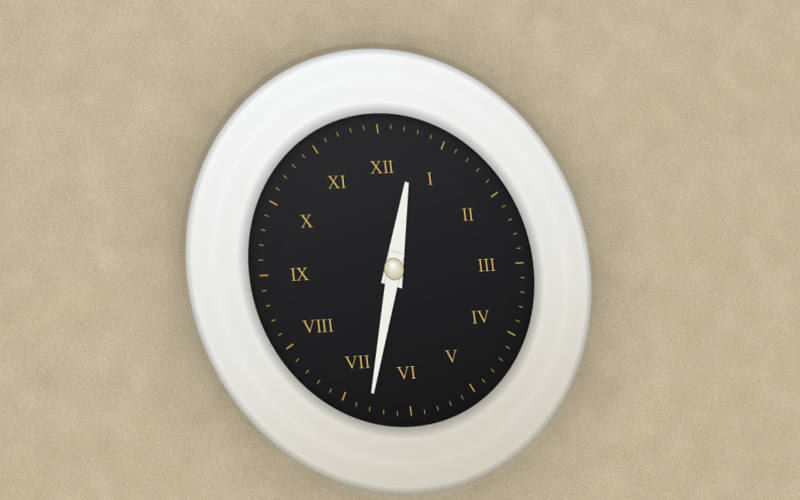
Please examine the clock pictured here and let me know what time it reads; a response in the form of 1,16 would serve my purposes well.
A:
12,33
